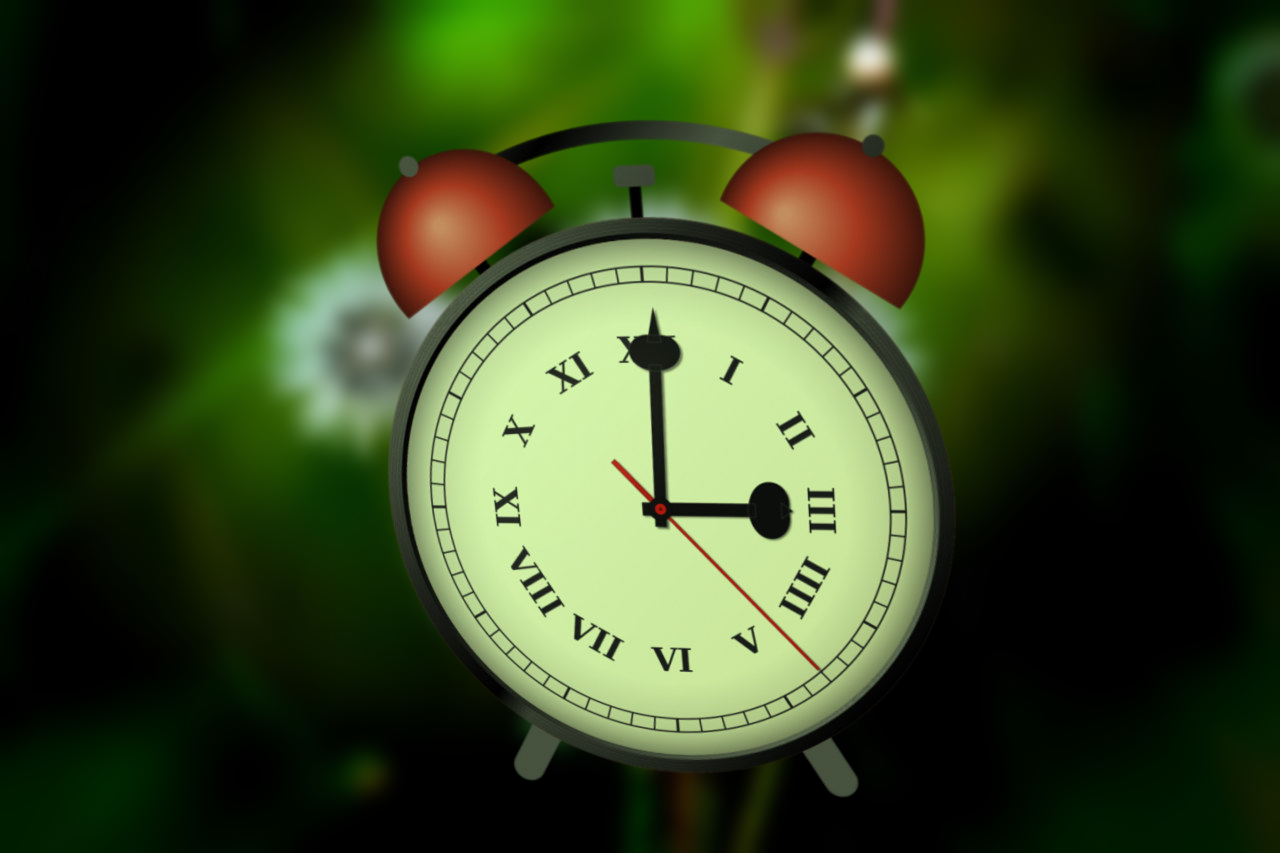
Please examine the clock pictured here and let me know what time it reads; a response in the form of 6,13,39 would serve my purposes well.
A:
3,00,23
